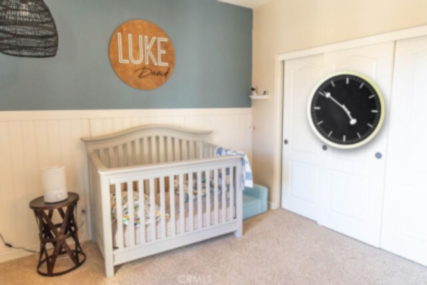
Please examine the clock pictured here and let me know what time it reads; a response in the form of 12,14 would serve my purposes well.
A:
4,51
